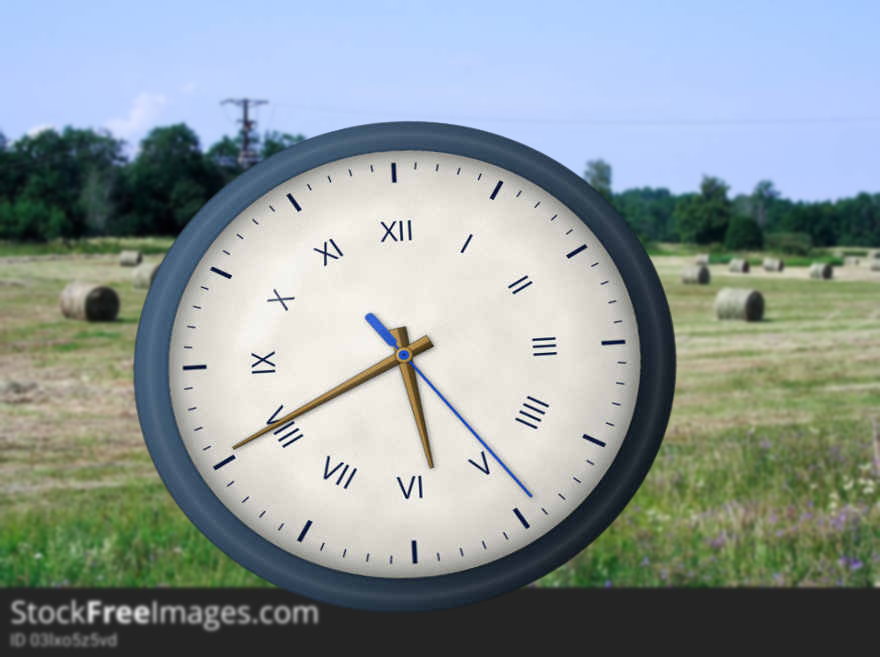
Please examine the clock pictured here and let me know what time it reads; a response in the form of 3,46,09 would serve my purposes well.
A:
5,40,24
